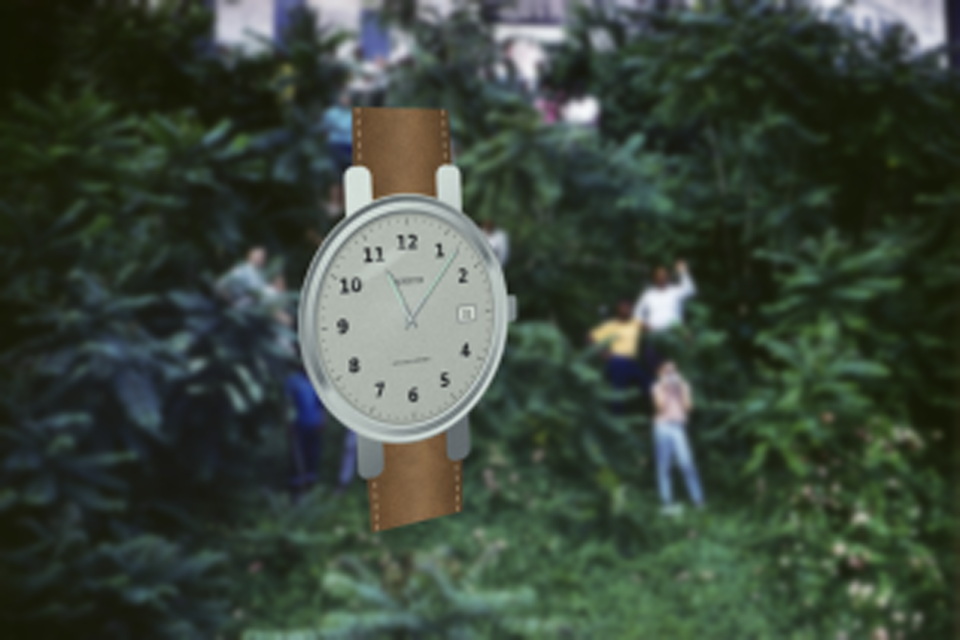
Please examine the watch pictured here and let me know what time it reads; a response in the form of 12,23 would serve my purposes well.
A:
11,07
